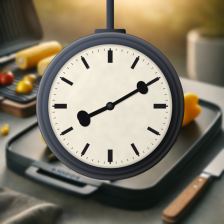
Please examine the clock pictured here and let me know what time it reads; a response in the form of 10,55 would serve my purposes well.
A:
8,10
